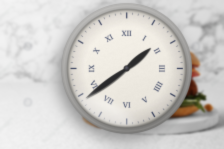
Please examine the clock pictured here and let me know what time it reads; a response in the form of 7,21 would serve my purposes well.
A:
1,39
